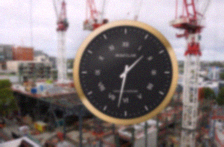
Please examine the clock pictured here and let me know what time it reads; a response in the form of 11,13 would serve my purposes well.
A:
1,32
